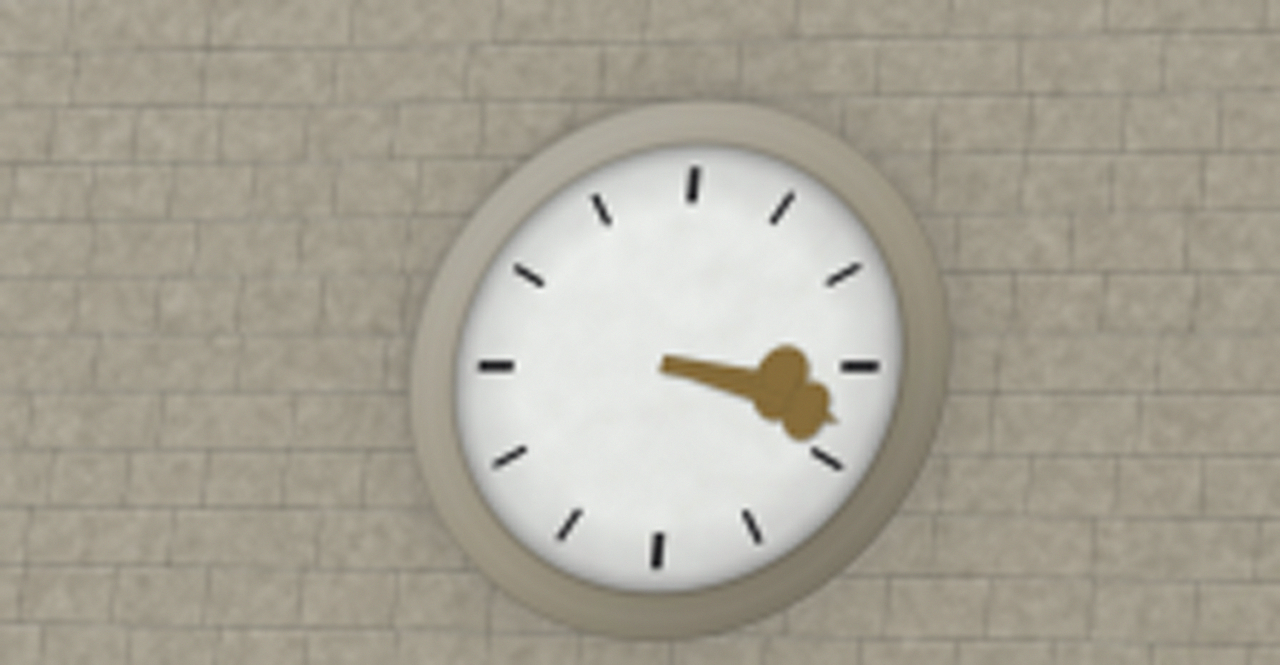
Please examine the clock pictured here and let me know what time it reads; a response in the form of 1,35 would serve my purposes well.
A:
3,18
